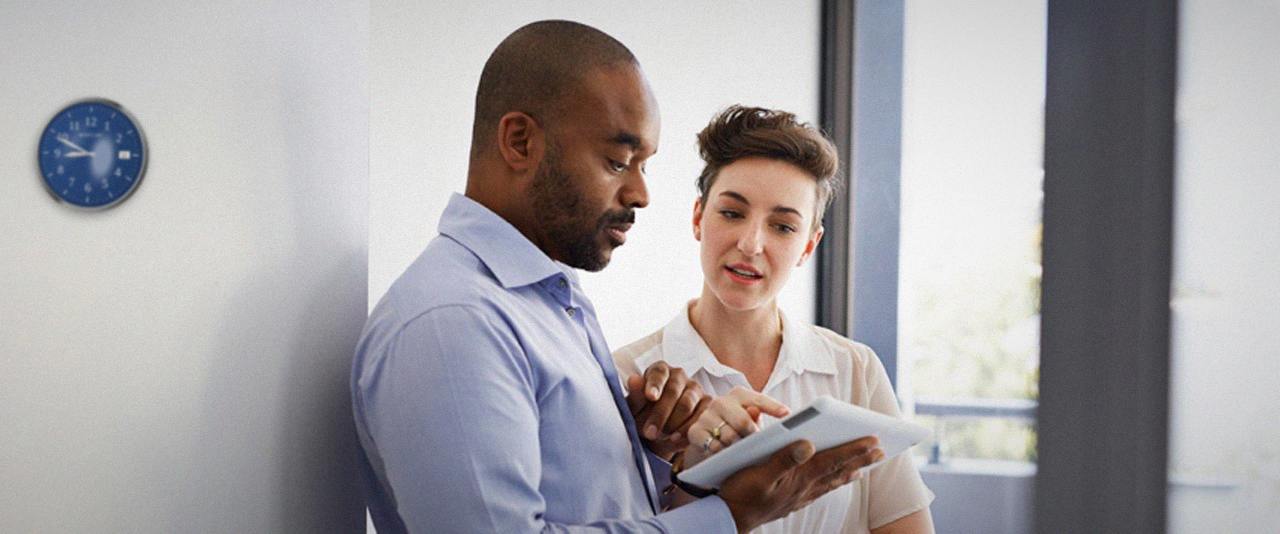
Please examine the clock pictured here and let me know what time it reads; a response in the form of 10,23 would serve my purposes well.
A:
8,49
